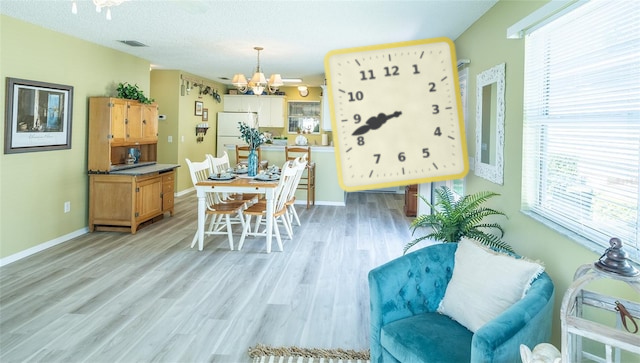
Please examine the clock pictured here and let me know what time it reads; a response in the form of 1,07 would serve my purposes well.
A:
8,42
